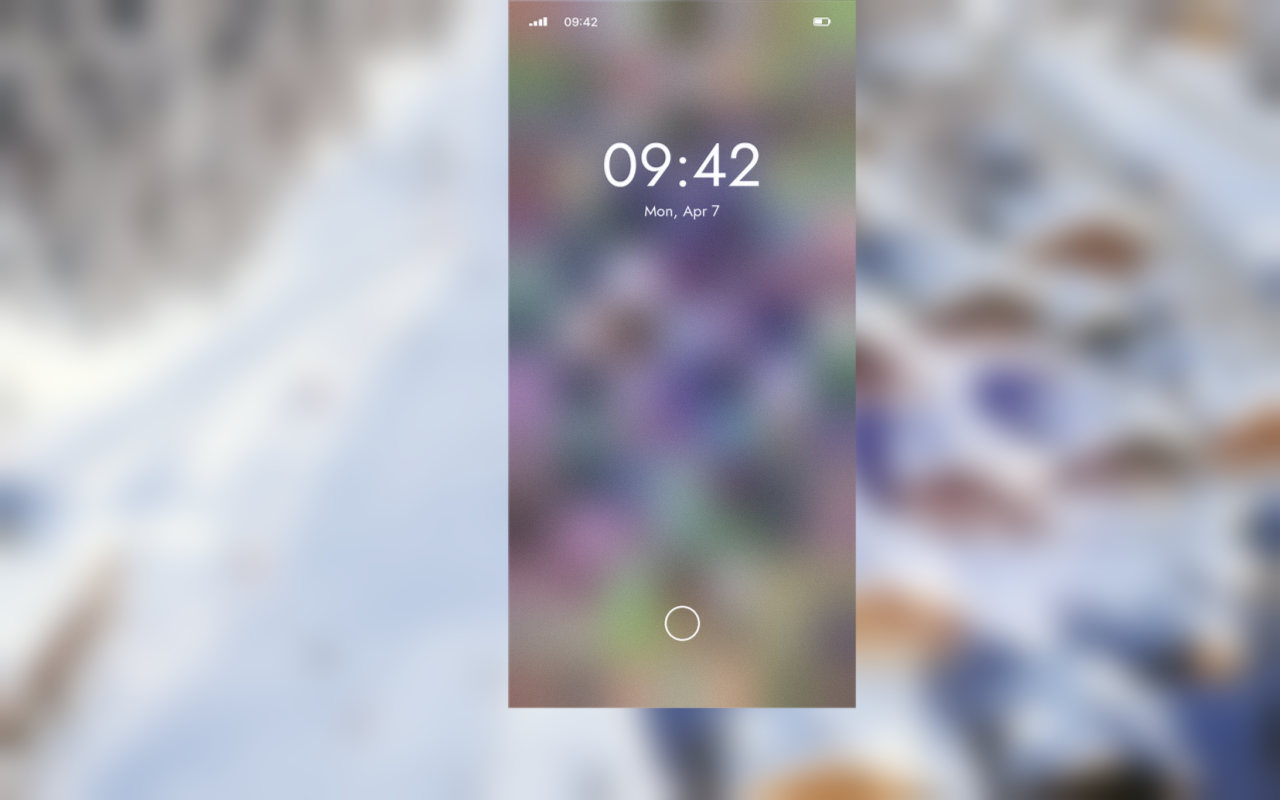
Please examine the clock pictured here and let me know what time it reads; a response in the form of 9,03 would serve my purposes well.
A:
9,42
